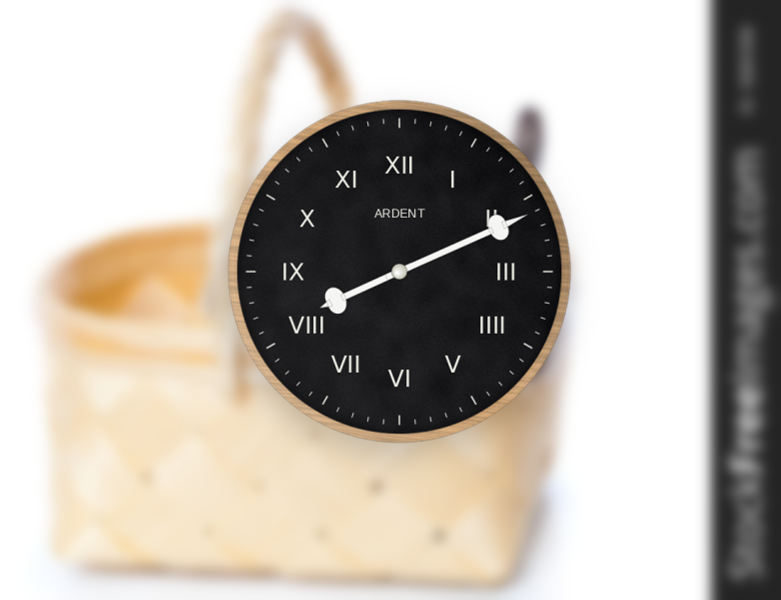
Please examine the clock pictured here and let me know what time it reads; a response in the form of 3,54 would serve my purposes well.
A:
8,11
